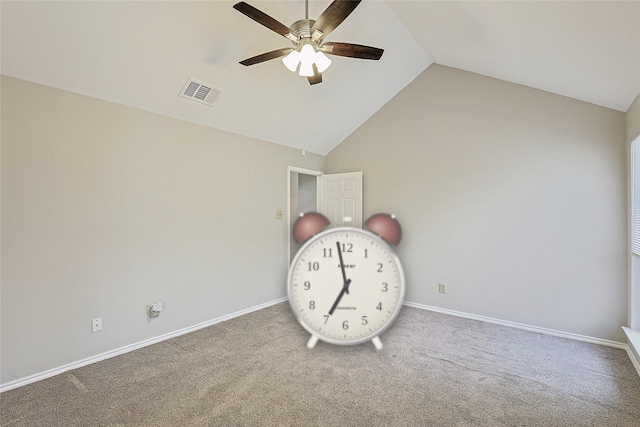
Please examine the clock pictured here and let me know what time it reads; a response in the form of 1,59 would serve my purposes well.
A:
6,58
